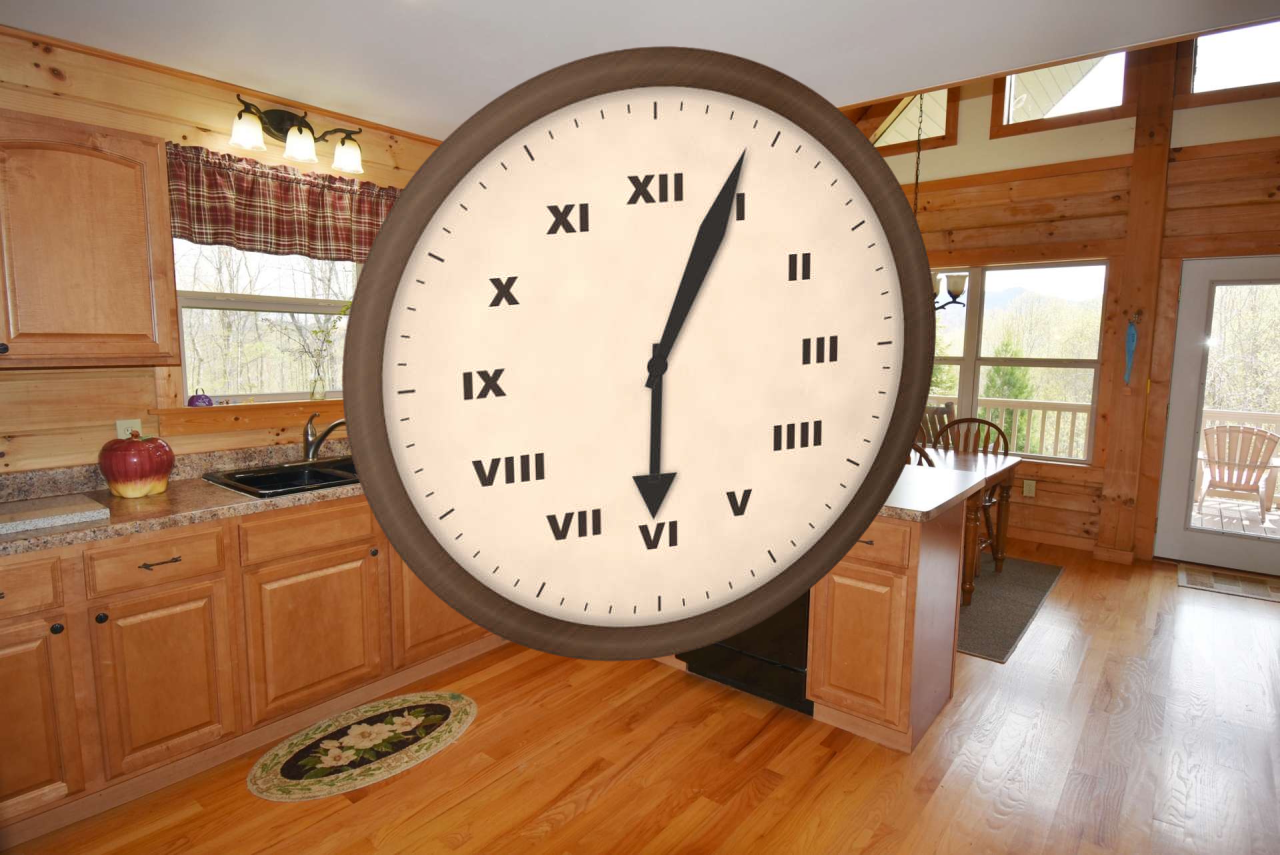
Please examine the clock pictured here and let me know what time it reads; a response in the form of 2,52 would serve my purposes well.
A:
6,04
